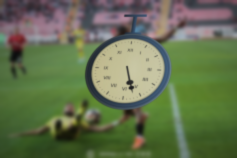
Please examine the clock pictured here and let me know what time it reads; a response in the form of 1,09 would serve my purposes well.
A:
5,27
